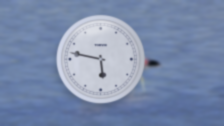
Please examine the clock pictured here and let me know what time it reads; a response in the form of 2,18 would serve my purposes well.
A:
5,47
